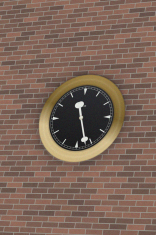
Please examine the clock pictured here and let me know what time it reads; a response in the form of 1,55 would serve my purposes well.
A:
11,27
